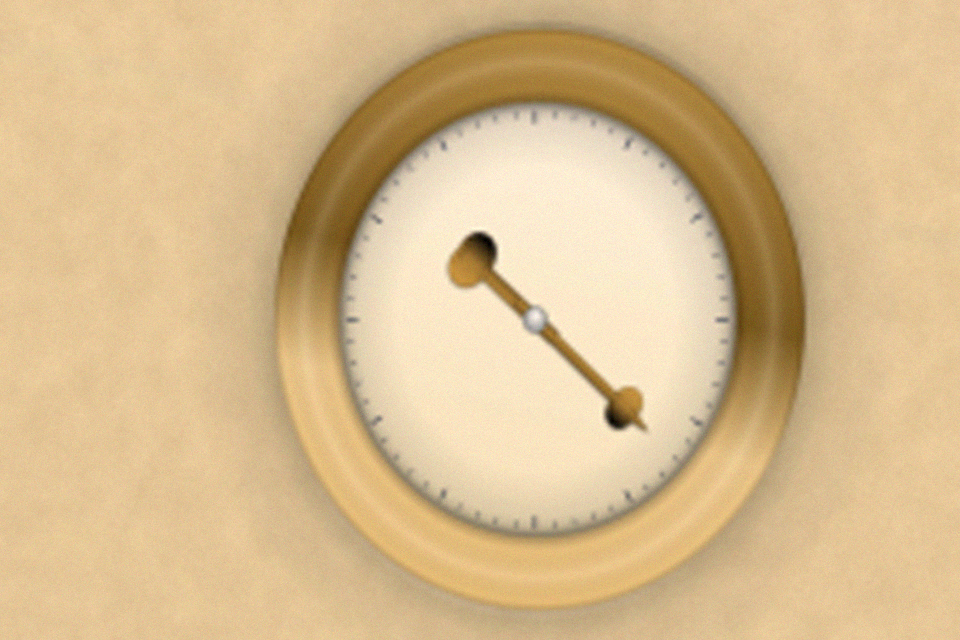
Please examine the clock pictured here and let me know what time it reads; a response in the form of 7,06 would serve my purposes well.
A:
10,22
